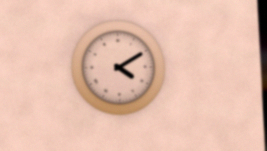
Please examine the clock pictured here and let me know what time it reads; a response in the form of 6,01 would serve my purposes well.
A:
4,10
